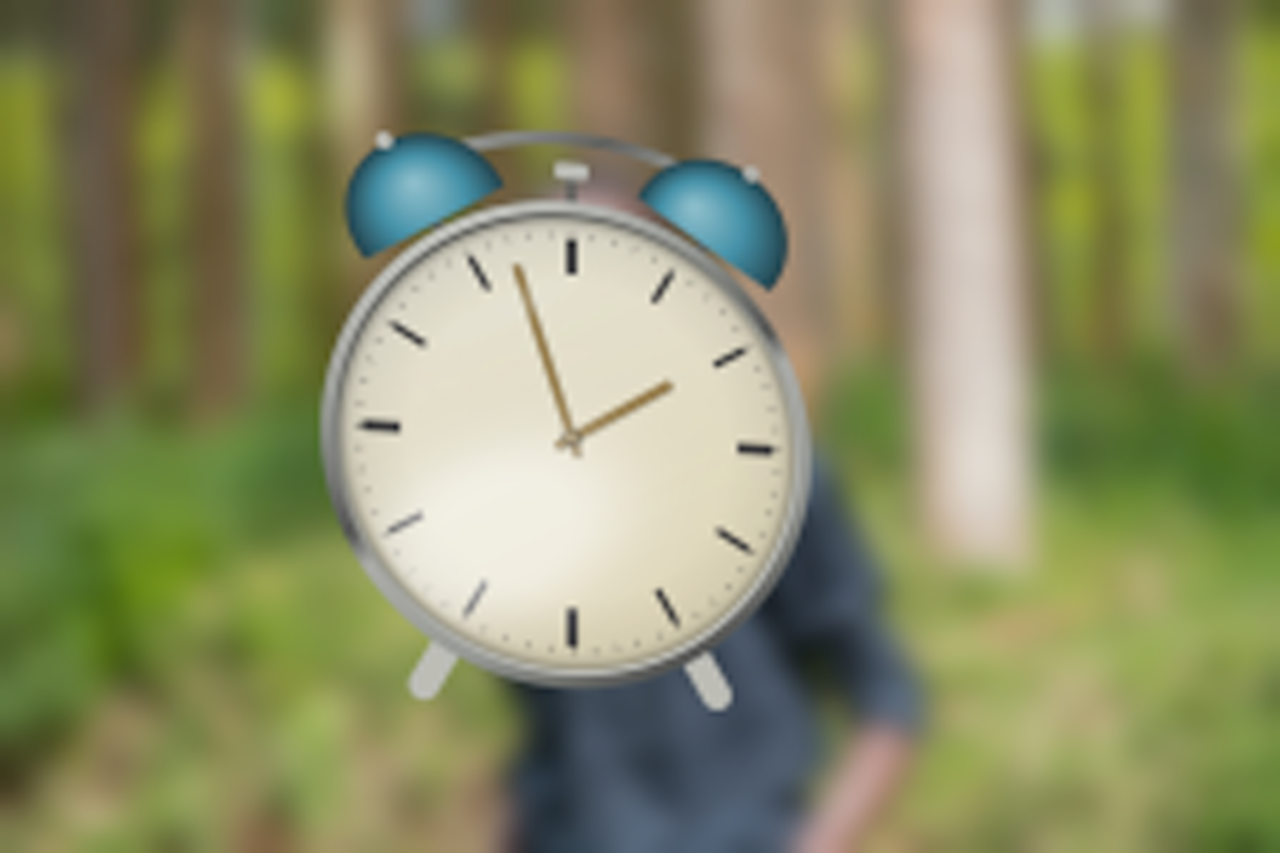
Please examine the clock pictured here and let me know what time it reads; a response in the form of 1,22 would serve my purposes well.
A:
1,57
